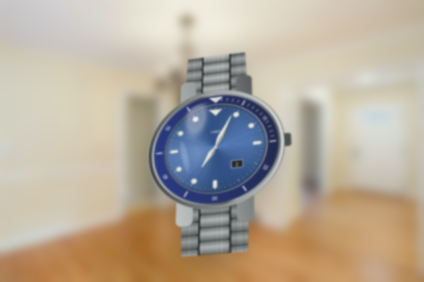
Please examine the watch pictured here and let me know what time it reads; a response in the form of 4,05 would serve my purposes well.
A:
7,04
